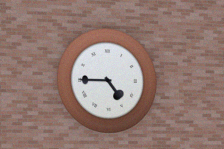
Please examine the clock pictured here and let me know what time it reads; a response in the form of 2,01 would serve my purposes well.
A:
4,45
